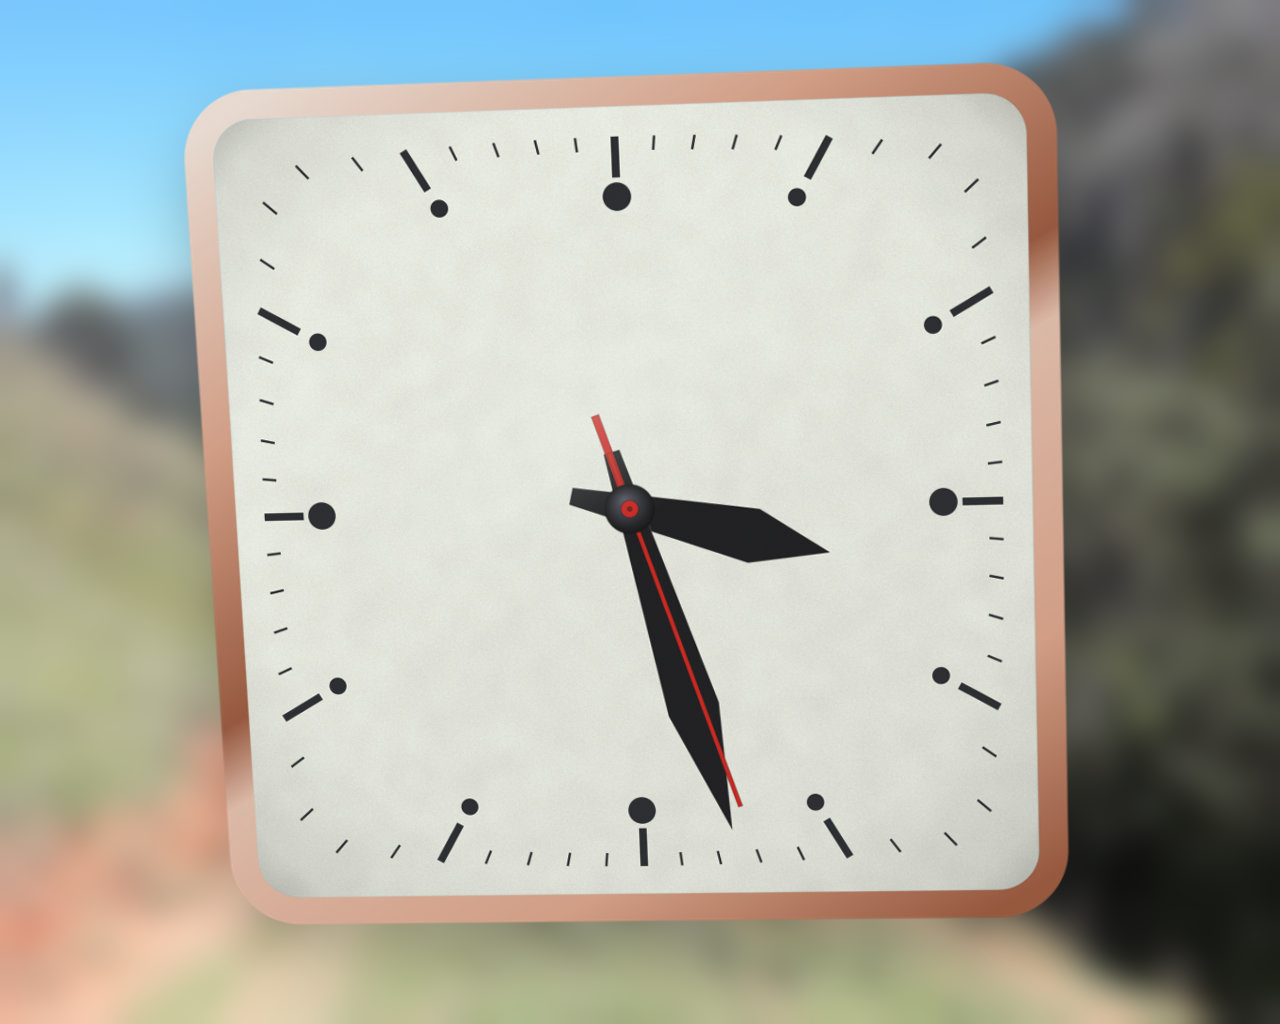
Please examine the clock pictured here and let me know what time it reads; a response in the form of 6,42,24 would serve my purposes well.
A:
3,27,27
